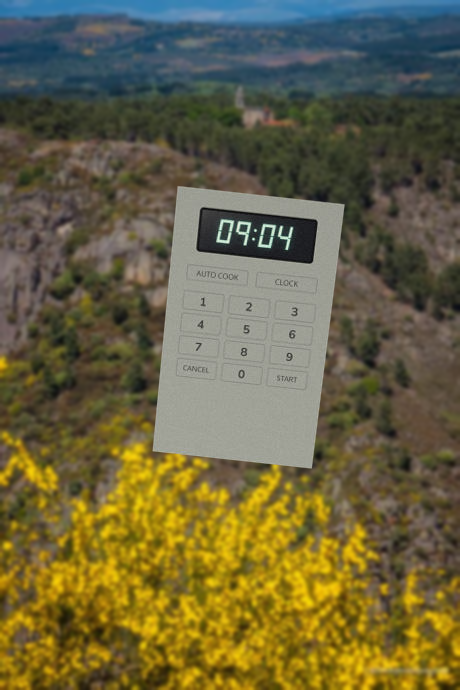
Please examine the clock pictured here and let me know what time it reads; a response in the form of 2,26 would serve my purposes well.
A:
9,04
